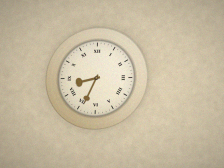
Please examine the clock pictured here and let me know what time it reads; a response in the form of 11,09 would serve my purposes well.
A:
8,34
